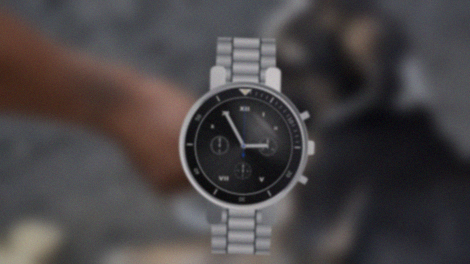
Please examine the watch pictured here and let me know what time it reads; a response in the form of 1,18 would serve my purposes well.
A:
2,55
